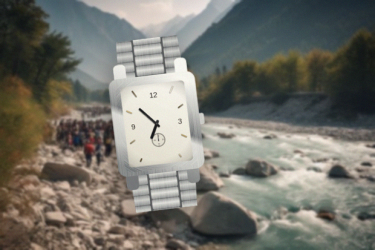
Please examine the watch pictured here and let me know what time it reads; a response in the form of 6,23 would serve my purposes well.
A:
6,53
